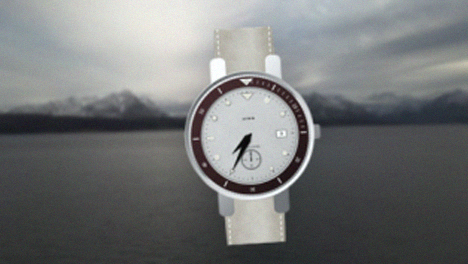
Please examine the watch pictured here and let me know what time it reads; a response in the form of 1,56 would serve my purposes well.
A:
7,35
